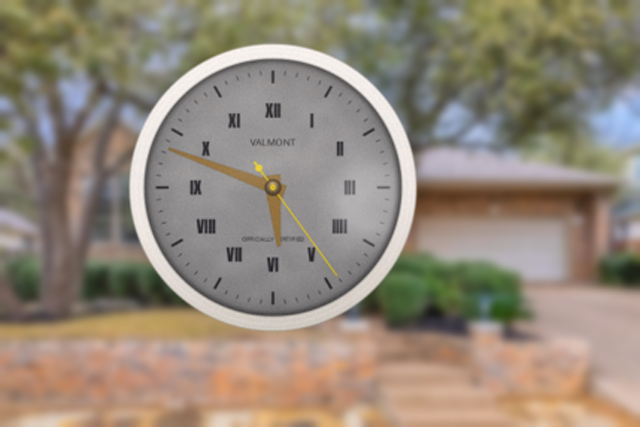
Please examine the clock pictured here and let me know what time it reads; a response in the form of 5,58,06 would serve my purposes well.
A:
5,48,24
